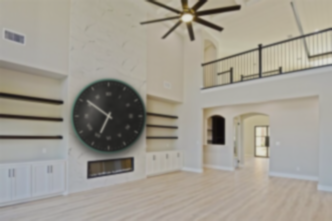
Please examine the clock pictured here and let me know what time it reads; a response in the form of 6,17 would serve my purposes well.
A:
6,51
